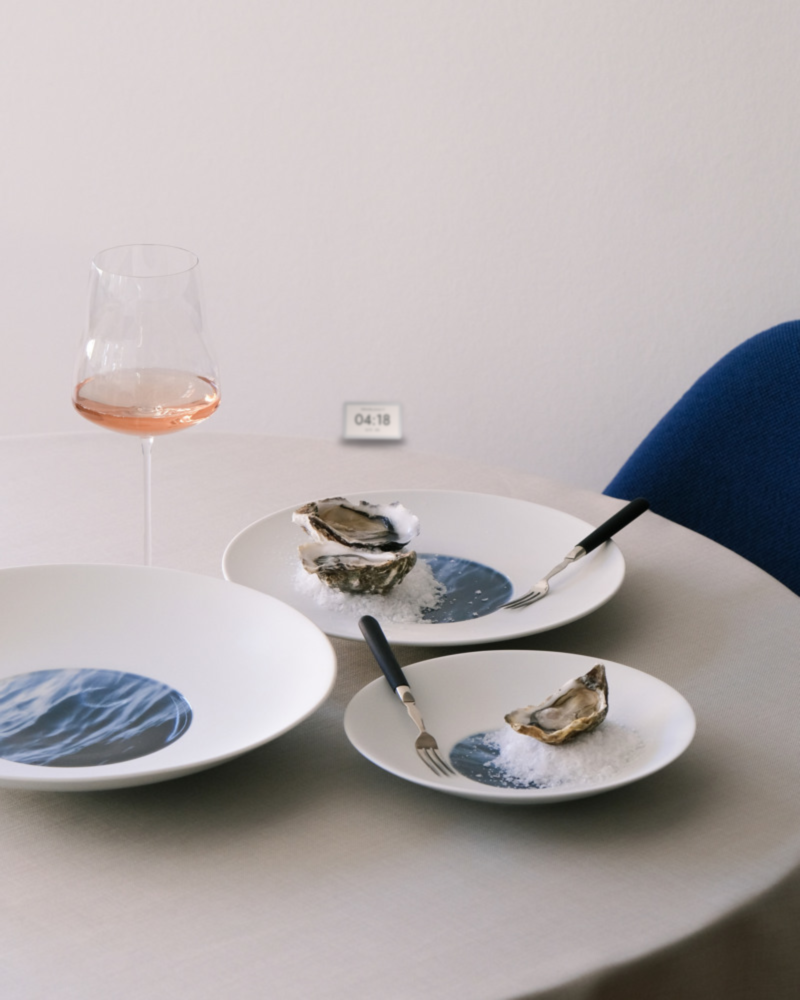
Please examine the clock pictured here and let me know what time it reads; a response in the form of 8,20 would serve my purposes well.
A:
4,18
